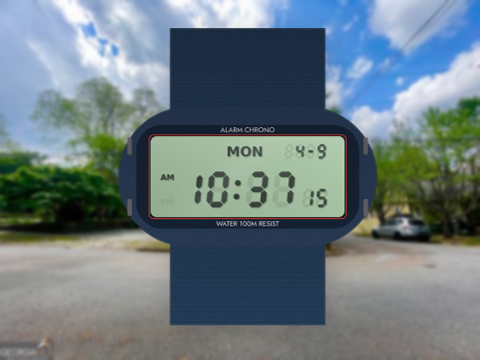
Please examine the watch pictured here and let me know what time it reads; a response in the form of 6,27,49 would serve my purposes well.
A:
10,37,15
